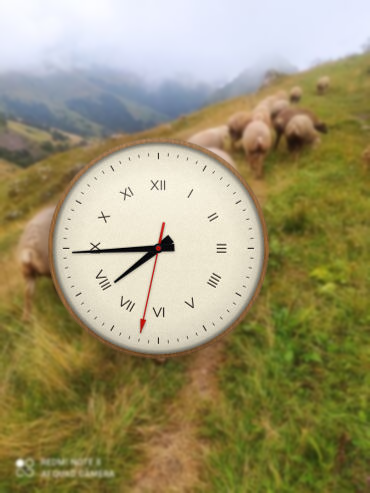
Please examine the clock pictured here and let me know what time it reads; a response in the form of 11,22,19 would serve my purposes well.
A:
7,44,32
